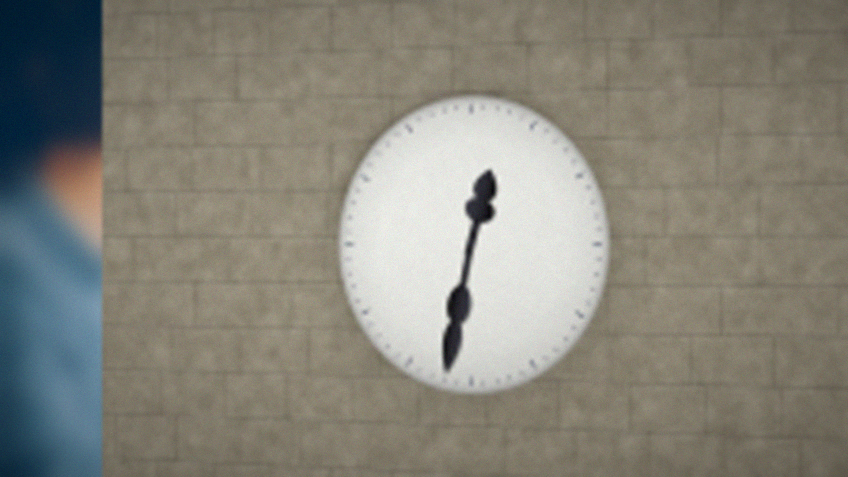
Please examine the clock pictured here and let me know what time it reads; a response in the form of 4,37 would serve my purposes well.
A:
12,32
